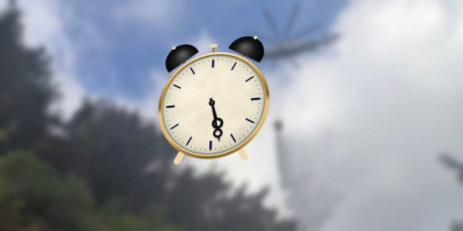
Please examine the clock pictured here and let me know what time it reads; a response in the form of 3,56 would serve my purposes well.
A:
5,28
